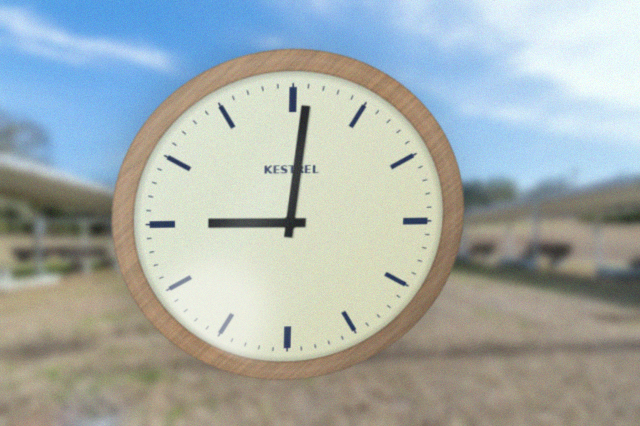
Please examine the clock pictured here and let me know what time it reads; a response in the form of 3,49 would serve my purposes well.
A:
9,01
